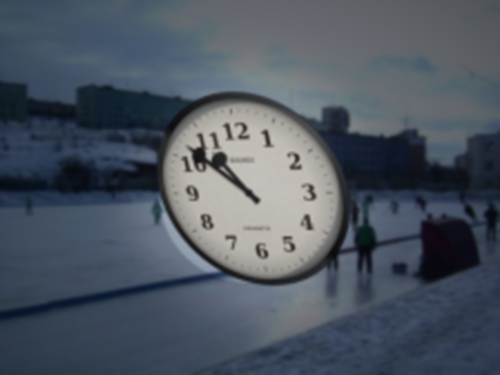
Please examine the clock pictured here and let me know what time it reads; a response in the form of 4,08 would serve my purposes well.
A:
10,52
